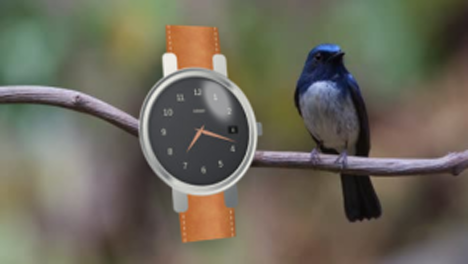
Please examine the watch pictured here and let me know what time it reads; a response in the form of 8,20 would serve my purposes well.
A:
7,18
